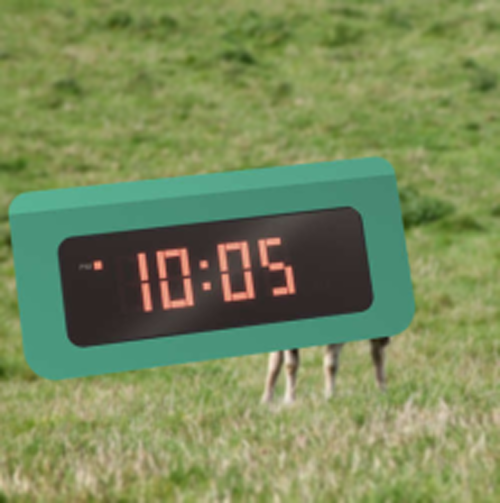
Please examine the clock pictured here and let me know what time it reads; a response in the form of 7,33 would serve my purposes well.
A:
10,05
